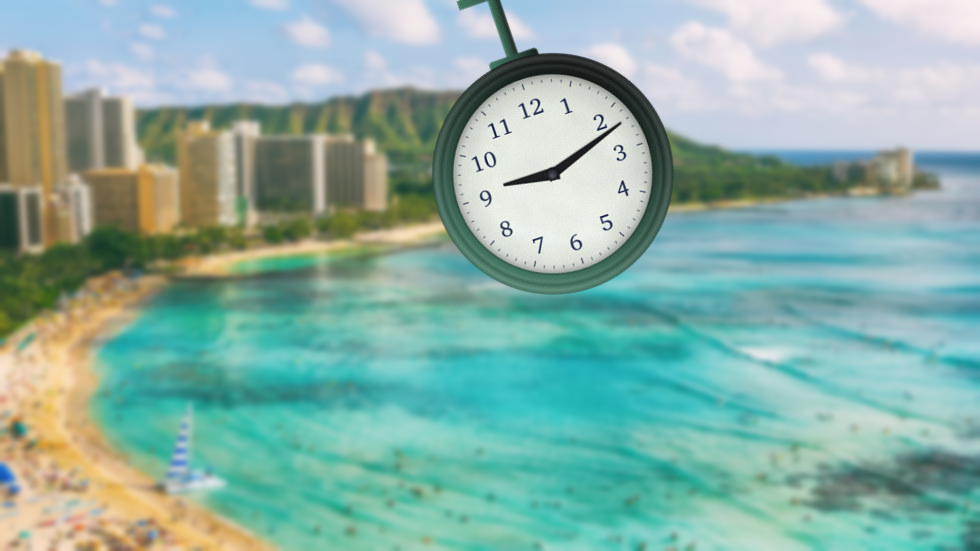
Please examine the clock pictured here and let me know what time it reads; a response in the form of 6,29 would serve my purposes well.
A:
9,12
